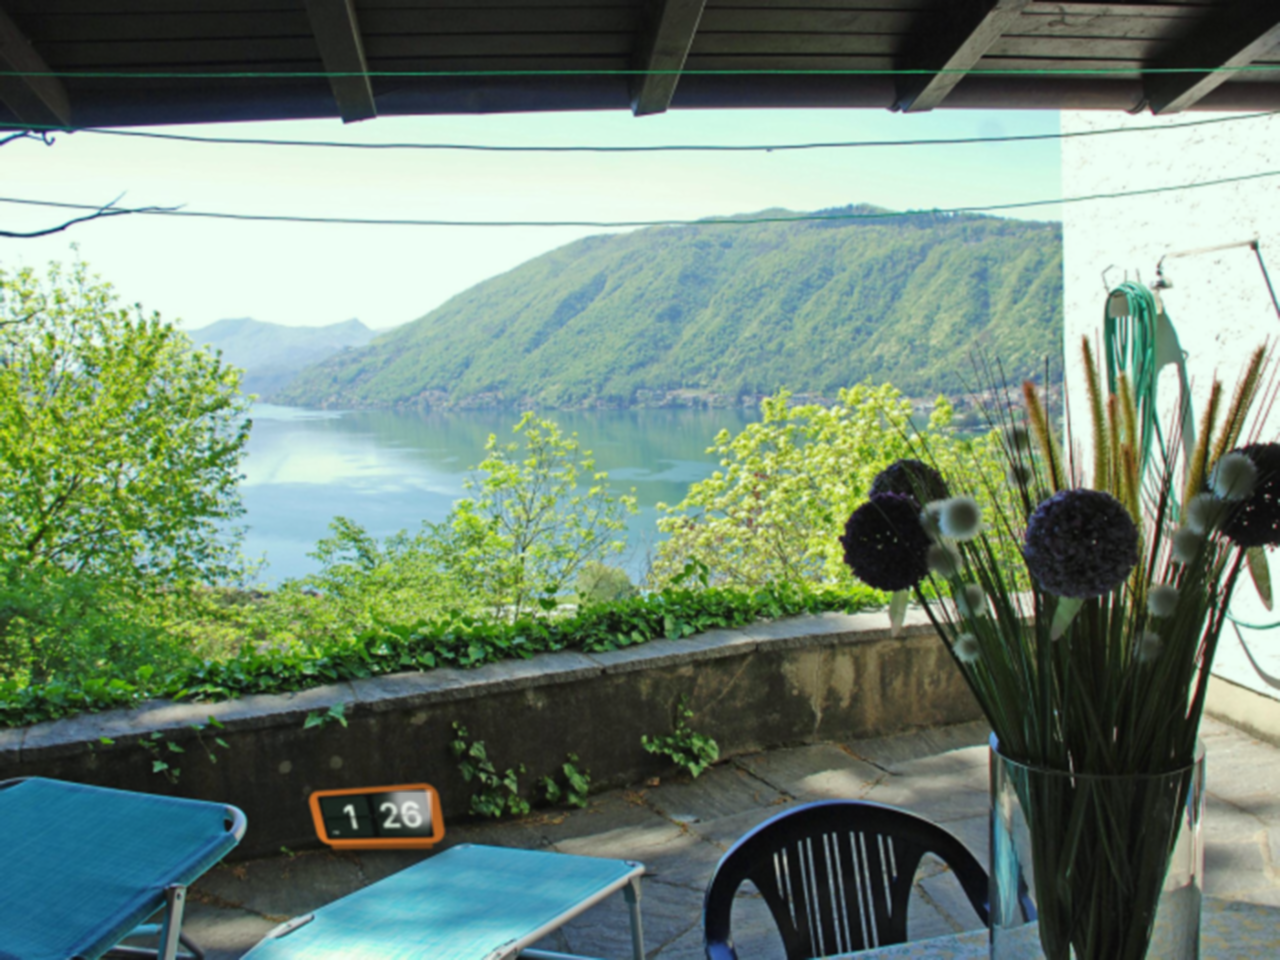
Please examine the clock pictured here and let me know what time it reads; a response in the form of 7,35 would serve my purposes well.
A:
1,26
